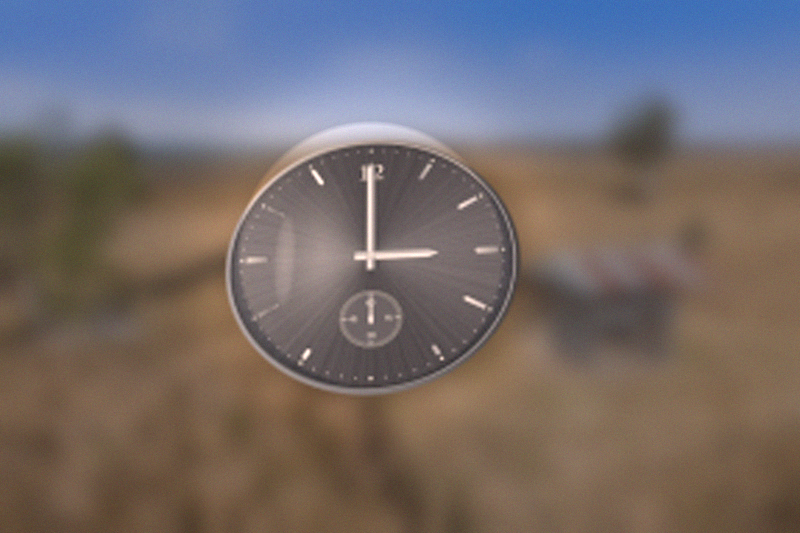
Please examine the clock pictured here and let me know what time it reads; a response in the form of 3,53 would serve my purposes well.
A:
3,00
